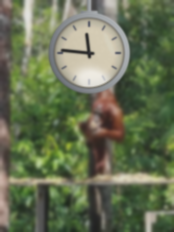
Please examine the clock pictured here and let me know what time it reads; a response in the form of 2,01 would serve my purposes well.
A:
11,46
